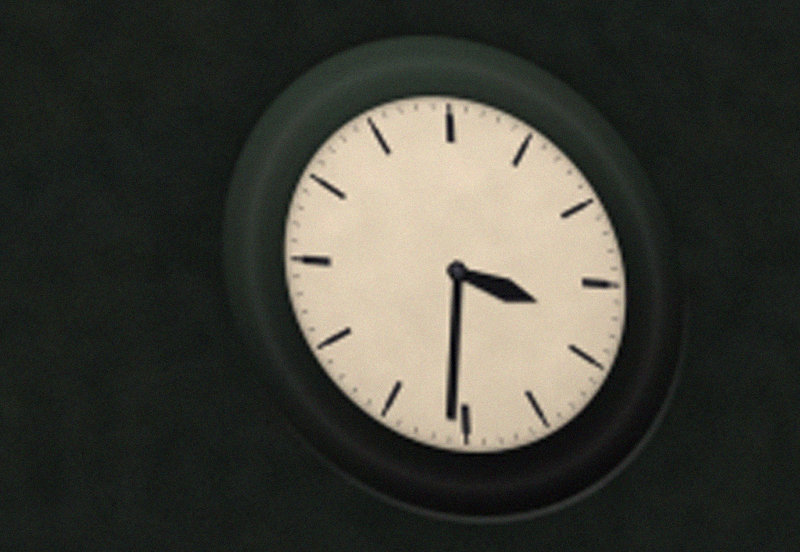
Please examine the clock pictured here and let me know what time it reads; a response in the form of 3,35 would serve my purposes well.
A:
3,31
